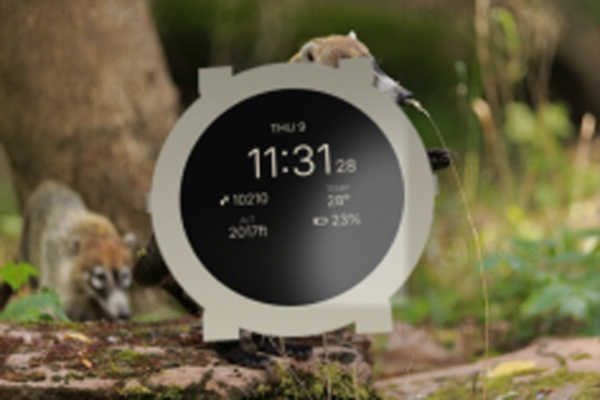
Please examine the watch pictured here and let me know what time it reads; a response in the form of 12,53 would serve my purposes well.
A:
11,31
